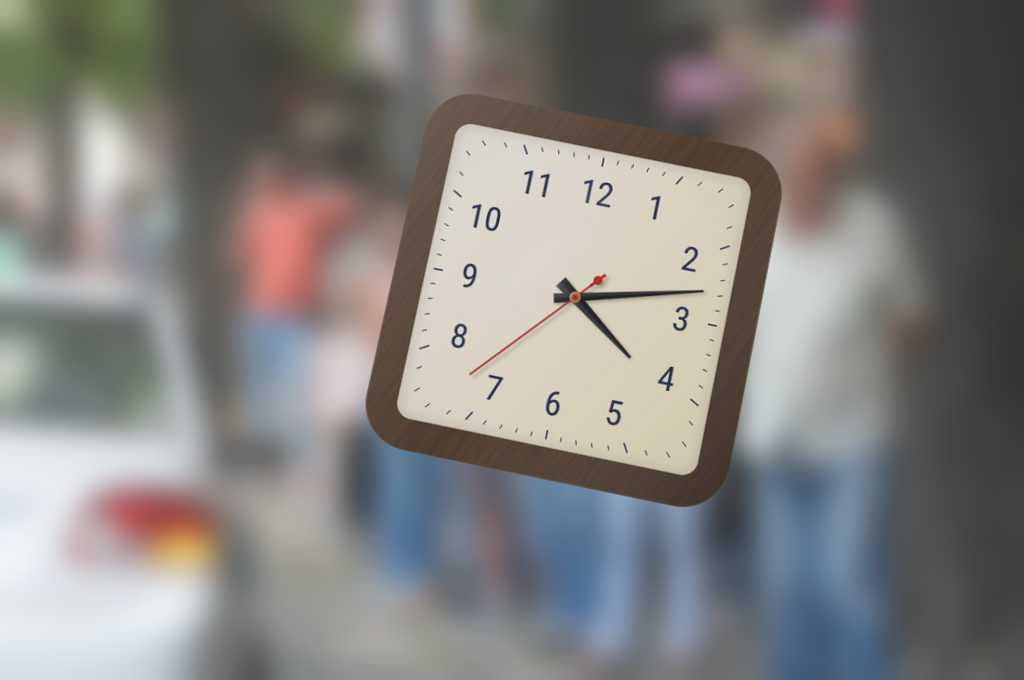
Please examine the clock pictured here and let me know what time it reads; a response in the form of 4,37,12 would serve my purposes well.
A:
4,12,37
